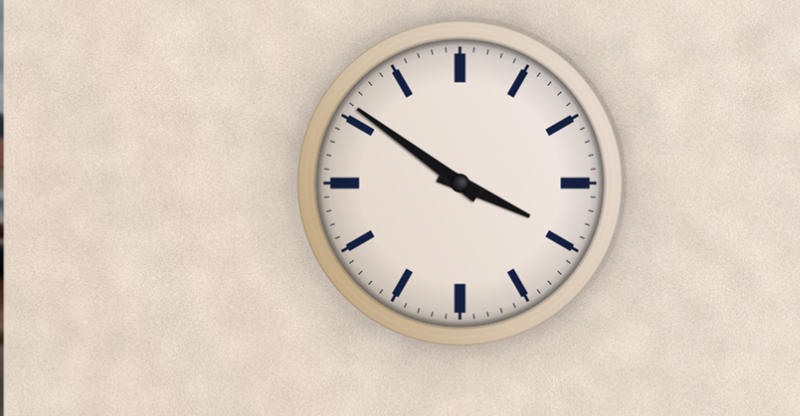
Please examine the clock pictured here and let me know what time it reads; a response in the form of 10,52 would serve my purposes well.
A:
3,51
